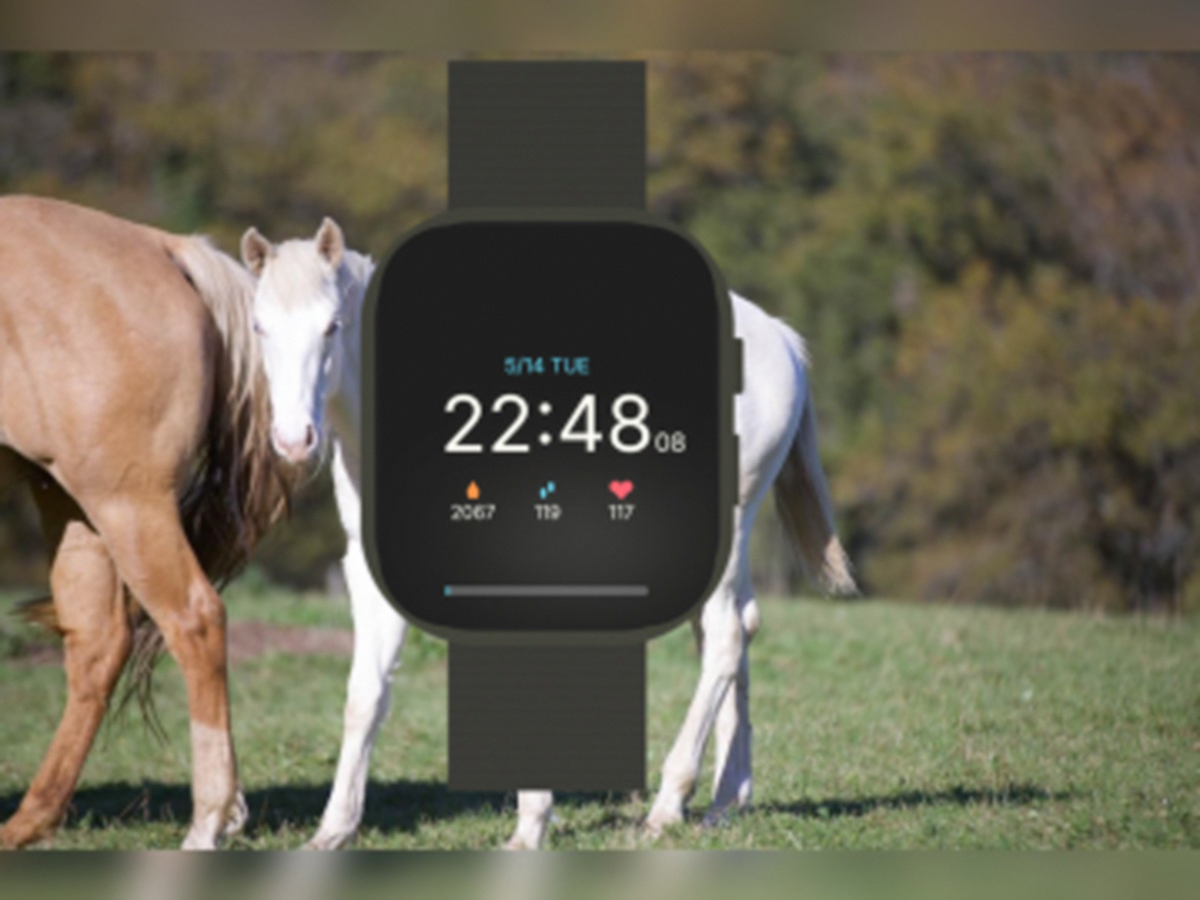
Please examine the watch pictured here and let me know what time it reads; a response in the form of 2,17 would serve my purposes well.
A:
22,48
